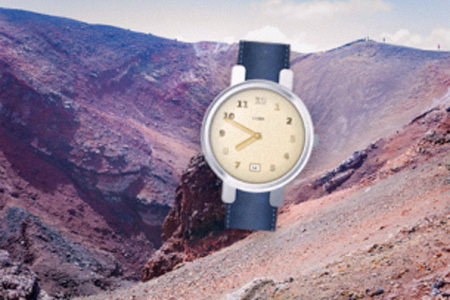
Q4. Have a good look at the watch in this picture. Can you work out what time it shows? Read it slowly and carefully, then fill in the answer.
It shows 7:49
